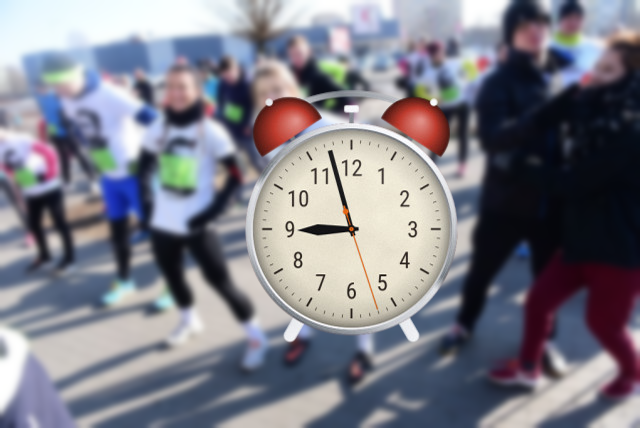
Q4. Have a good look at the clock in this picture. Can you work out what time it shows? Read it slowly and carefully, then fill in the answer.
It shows 8:57:27
